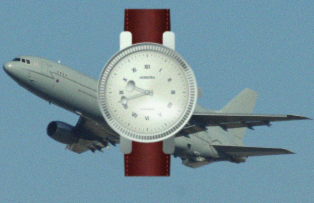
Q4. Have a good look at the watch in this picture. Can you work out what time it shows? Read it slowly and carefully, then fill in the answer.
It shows 9:42
